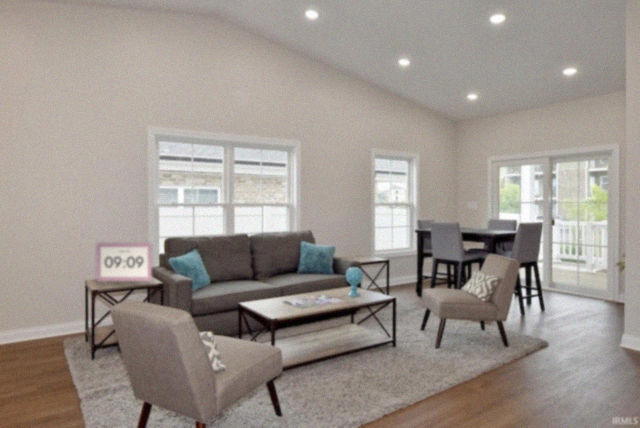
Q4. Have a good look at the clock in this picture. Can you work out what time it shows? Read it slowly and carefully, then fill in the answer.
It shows 9:09
